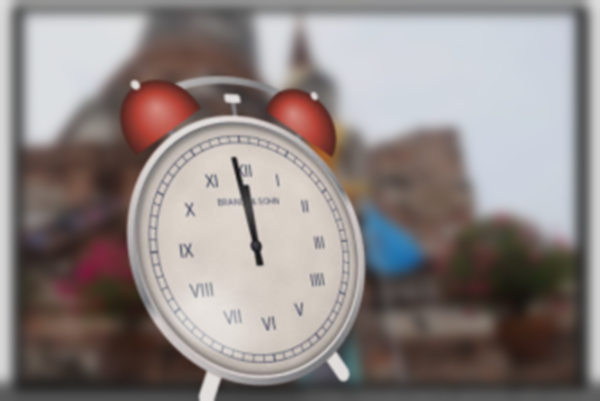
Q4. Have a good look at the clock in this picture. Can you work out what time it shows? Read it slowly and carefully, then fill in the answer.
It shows 11:59
